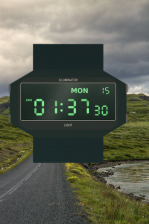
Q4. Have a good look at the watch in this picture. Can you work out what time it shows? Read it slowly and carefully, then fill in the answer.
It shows 1:37:30
